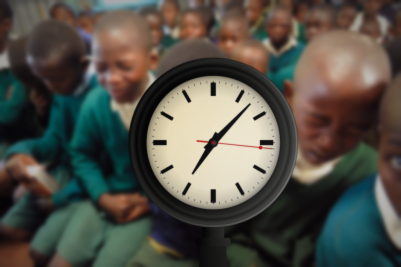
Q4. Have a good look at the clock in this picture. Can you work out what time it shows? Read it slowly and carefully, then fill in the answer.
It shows 7:07:16
